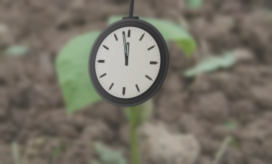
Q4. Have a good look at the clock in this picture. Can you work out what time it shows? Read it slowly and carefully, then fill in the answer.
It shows 11:58
